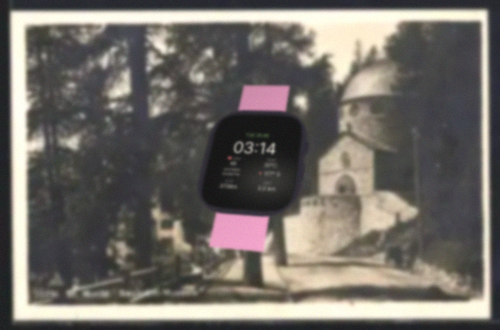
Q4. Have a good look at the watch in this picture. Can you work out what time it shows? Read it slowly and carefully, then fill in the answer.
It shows 3:14
